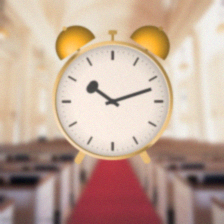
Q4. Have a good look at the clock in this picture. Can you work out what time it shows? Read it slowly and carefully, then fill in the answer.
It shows 10:12
